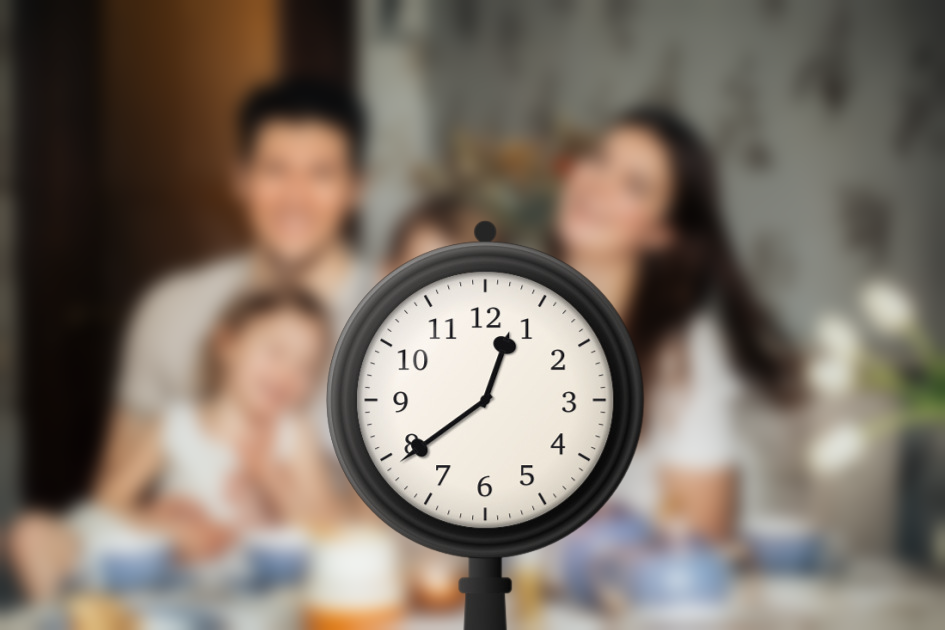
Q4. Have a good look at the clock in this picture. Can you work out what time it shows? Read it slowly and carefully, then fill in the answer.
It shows 12:39
